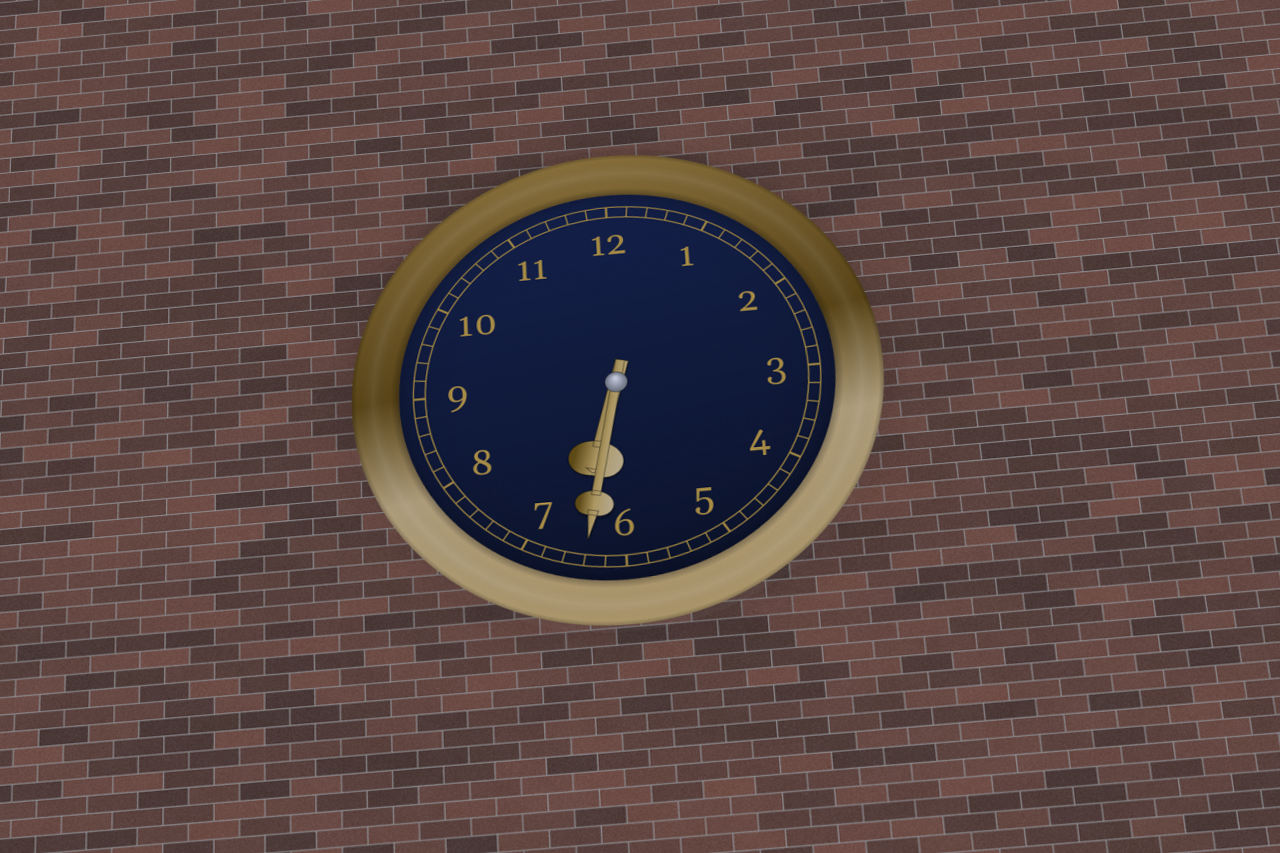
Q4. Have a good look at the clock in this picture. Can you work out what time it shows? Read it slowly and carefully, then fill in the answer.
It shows 6:32
